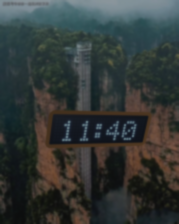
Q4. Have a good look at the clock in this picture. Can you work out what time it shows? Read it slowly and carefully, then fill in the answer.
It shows 11:40
